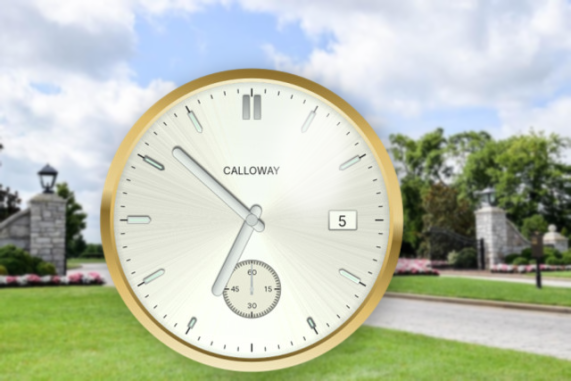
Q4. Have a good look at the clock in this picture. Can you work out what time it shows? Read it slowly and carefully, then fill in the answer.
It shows 6:52
